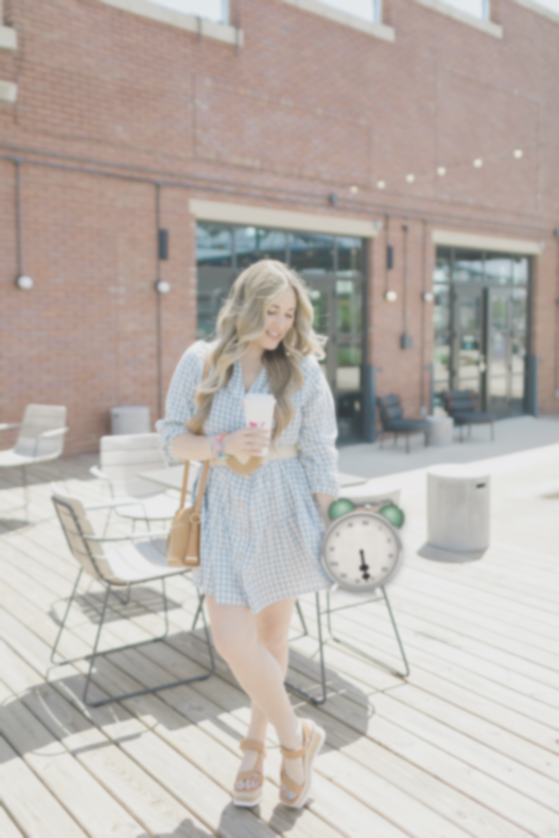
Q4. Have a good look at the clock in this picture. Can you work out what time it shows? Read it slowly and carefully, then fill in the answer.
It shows 5:27
